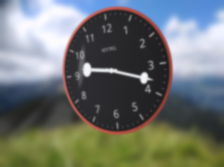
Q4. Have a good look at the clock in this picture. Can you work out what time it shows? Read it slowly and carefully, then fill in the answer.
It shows 9:18
